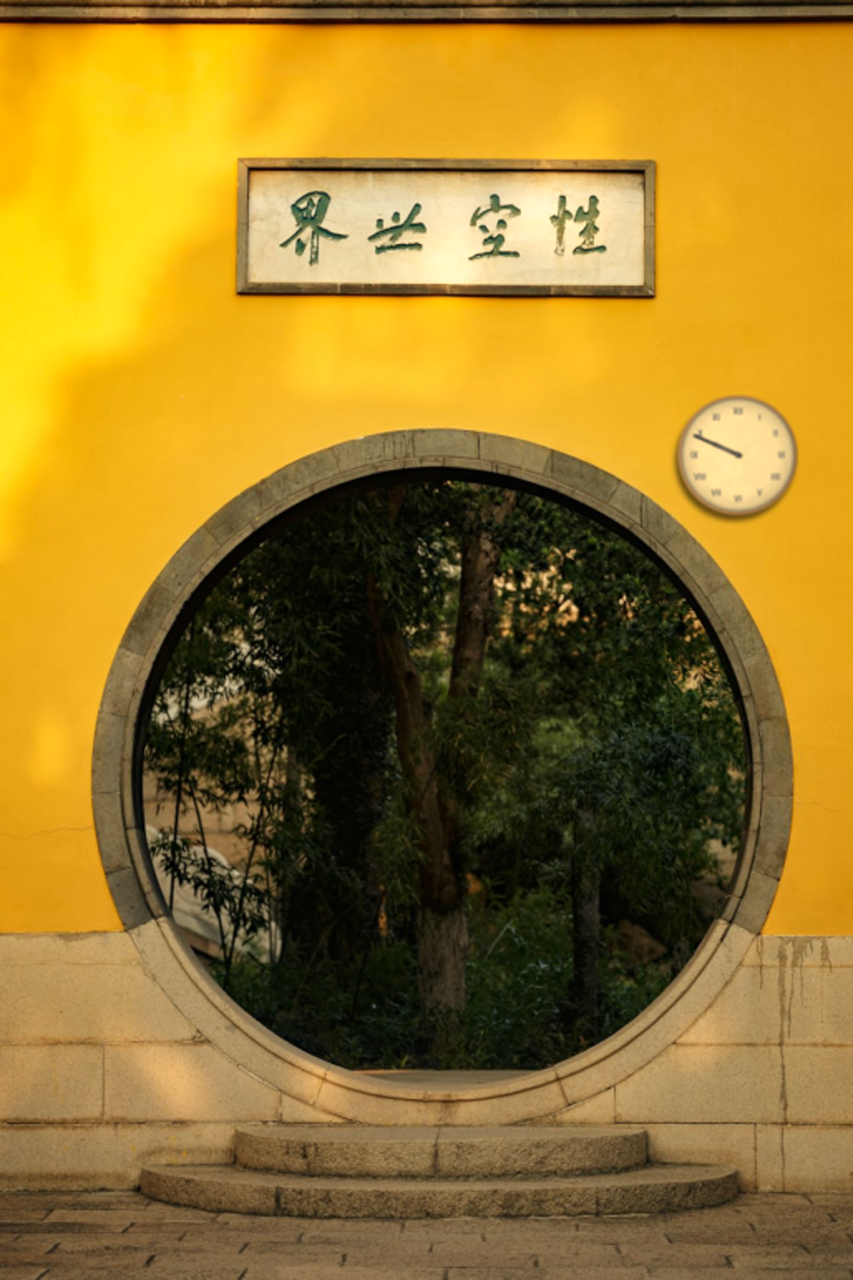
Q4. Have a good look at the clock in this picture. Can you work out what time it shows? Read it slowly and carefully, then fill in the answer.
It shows 9:49
